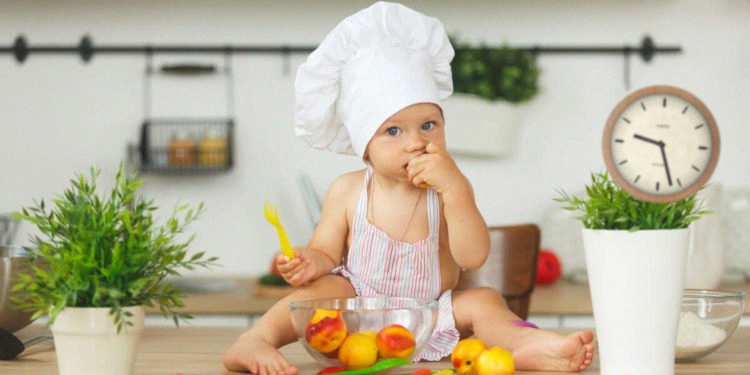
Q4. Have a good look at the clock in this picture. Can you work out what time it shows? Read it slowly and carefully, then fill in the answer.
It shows 9:27
